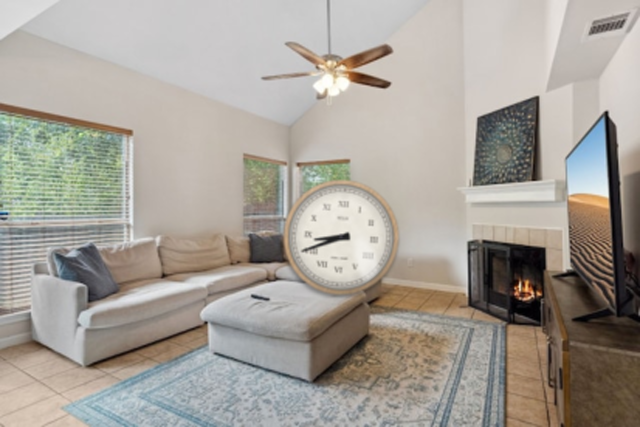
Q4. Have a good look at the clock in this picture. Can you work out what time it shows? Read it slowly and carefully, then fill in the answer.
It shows 8:41
